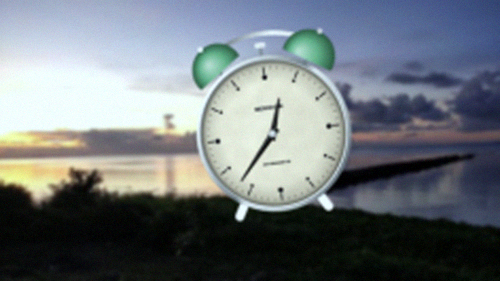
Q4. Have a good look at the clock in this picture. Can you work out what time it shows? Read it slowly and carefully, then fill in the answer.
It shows 12:37
